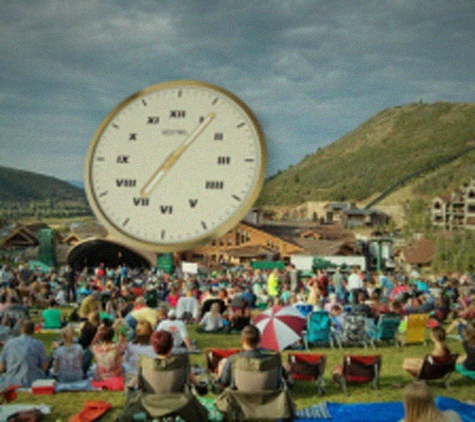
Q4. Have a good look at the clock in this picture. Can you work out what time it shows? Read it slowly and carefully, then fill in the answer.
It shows 7:06
